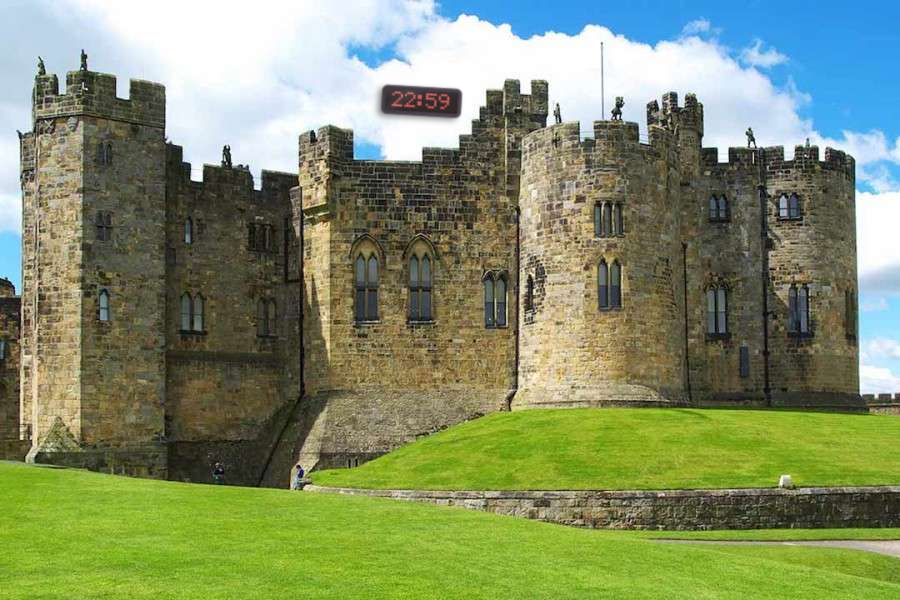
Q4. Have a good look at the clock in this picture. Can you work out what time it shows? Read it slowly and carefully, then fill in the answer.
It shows 22:59
